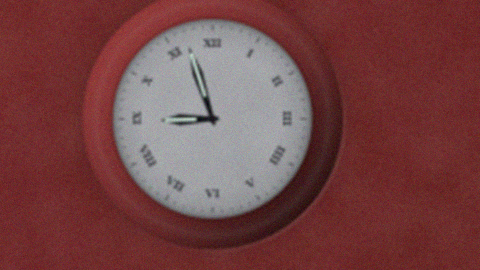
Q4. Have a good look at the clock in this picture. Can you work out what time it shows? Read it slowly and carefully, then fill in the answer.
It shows 8:57
